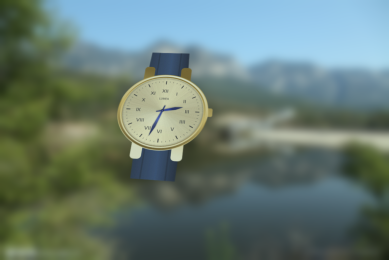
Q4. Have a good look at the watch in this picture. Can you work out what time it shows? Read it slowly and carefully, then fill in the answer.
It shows 2:33
